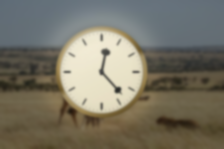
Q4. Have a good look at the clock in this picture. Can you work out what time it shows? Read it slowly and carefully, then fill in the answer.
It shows 12:23
